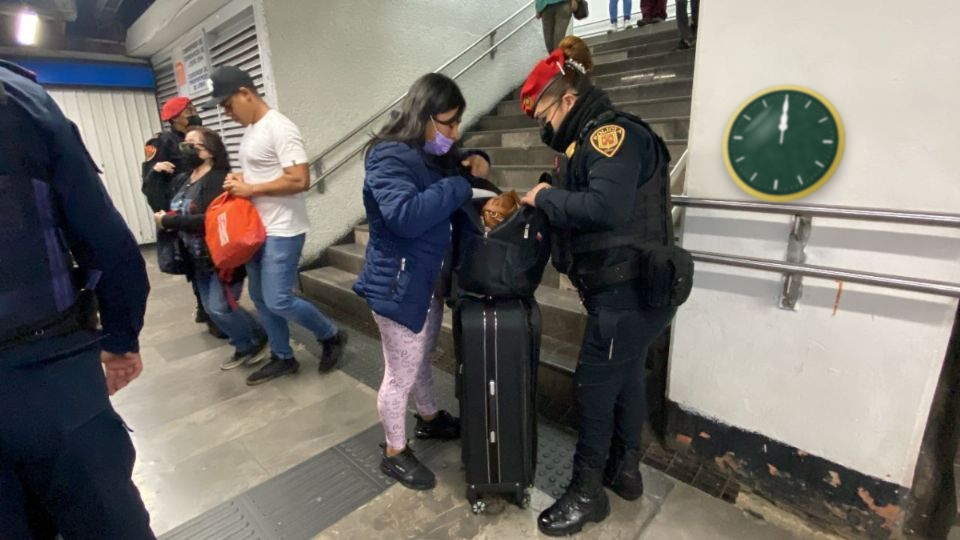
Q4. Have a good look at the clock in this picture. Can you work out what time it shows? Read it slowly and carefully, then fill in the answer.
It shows 12:00
